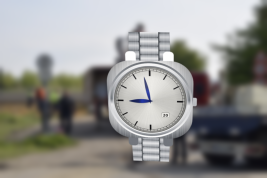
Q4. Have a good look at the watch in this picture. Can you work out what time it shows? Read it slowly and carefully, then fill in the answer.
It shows 8:58
